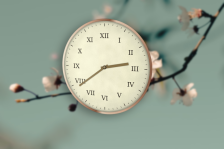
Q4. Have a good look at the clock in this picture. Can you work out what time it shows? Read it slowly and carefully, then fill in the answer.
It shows 2:39
